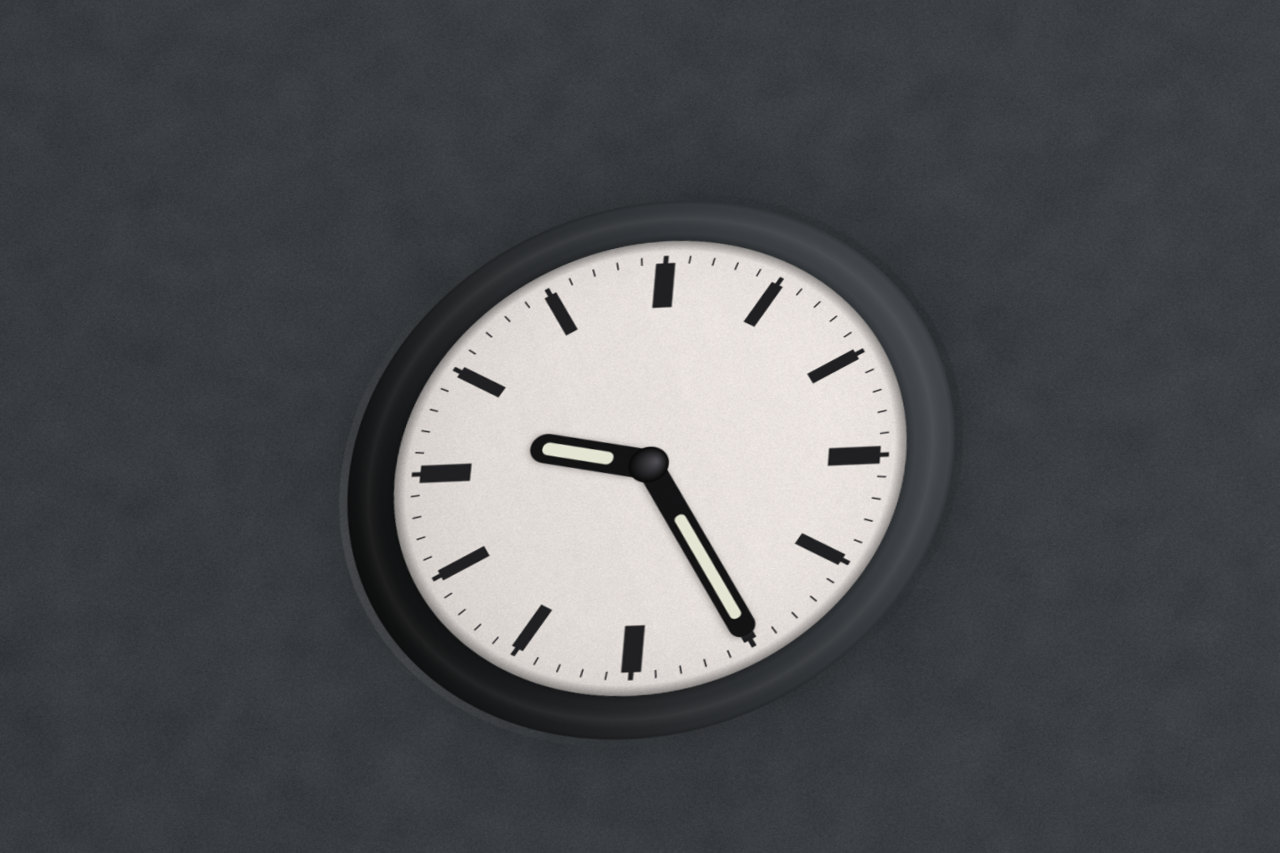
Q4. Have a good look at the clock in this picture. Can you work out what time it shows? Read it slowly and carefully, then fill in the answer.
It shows 9:25
